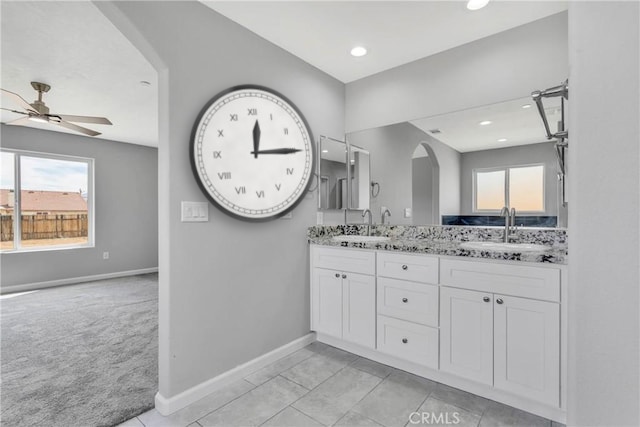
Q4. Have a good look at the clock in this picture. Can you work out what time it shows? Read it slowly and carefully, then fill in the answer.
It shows 12:15
